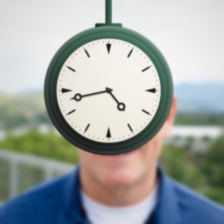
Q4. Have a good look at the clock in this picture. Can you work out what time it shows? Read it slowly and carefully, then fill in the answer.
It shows 4:43
